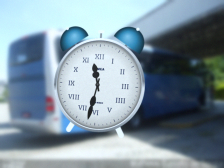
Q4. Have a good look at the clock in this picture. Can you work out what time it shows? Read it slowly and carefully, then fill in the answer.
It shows 11:32
